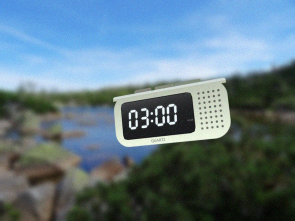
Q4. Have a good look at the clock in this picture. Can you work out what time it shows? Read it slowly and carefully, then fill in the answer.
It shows 3:00
